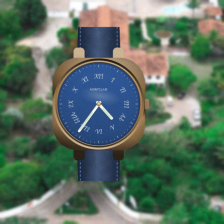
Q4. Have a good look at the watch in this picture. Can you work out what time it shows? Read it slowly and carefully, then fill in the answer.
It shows 4:36
